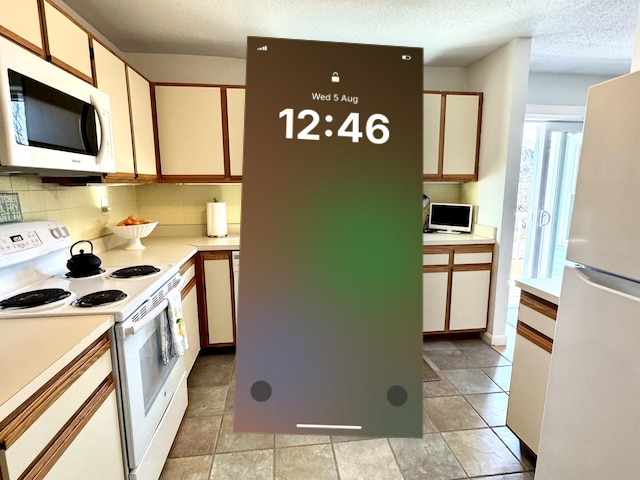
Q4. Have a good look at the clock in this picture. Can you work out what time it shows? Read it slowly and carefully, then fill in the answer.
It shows 12:46
